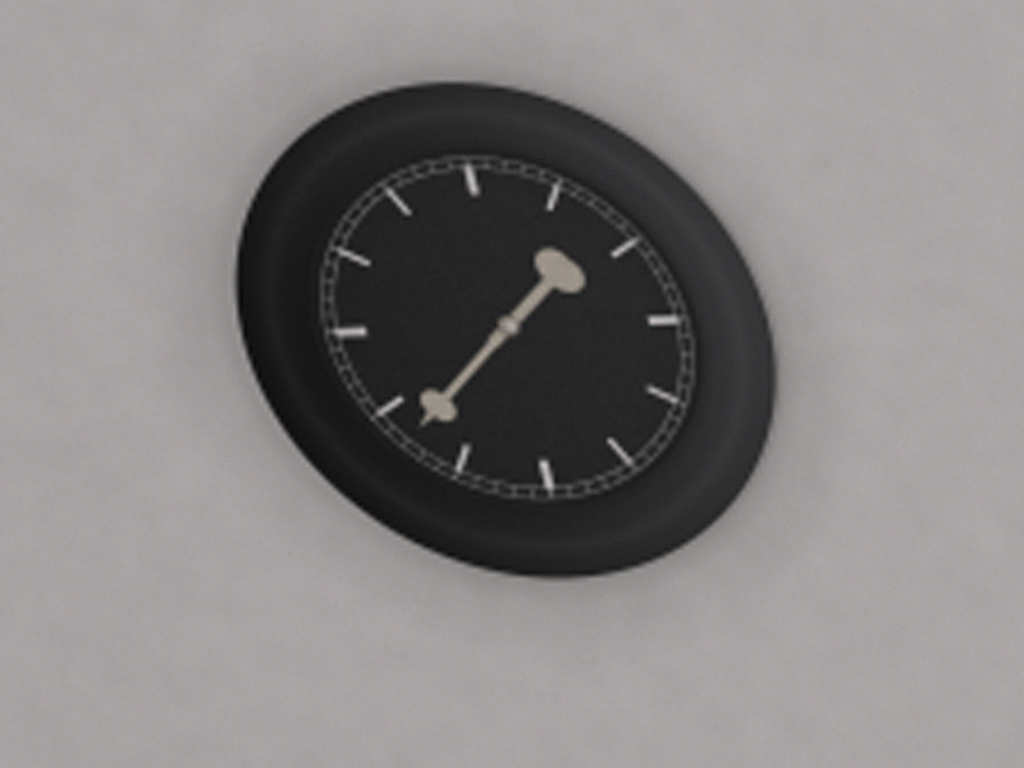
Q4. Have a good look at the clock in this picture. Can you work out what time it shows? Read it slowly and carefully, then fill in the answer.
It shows 1:38
